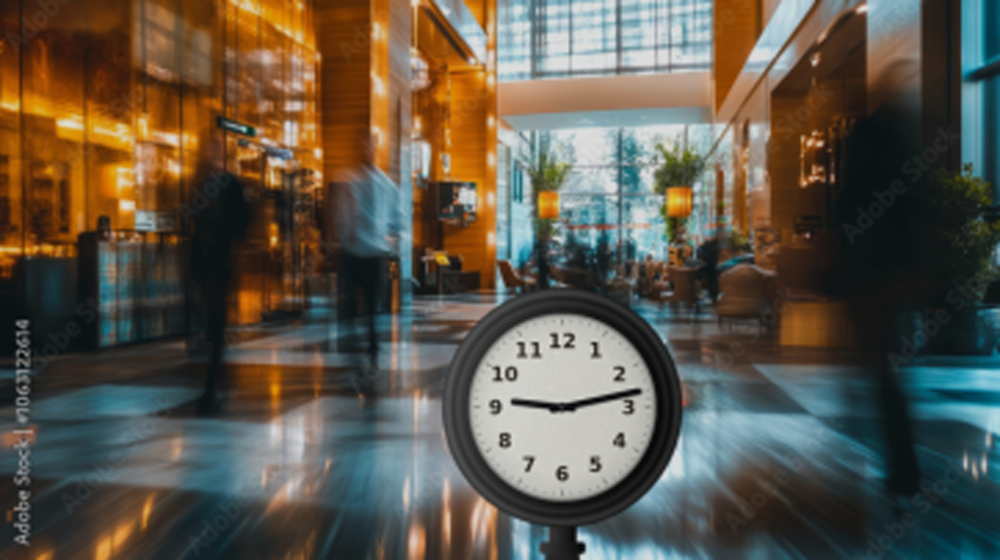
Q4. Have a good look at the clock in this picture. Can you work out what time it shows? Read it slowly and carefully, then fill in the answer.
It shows 9:13
